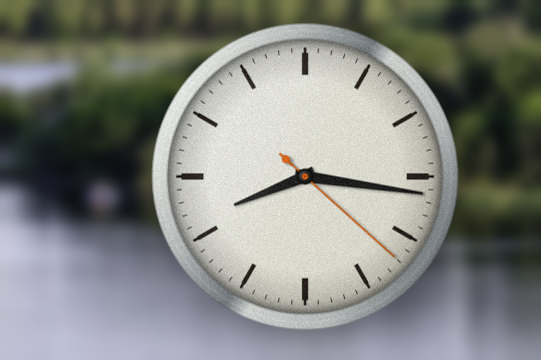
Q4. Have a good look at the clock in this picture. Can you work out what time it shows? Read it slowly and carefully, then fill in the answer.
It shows 8:16:22
